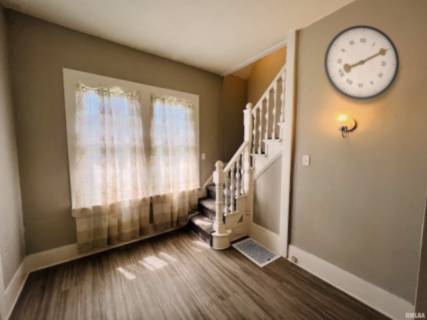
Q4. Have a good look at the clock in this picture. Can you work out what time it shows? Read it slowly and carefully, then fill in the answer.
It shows 8:10
